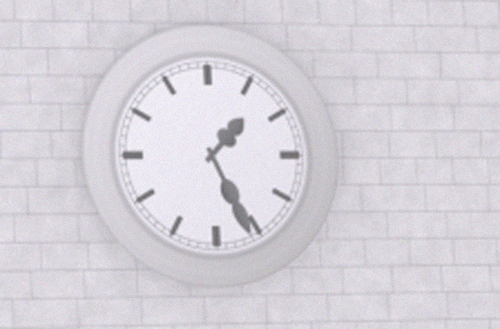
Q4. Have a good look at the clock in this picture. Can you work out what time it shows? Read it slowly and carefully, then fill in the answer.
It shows 1:26
